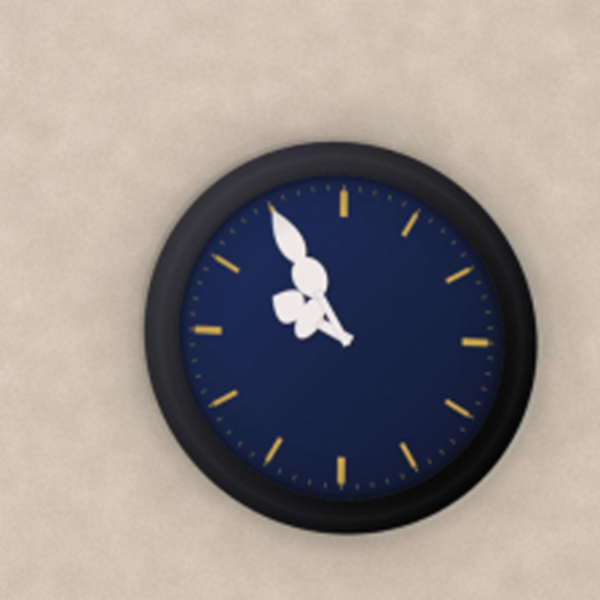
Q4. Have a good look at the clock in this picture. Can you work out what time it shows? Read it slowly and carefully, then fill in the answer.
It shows 9:55
